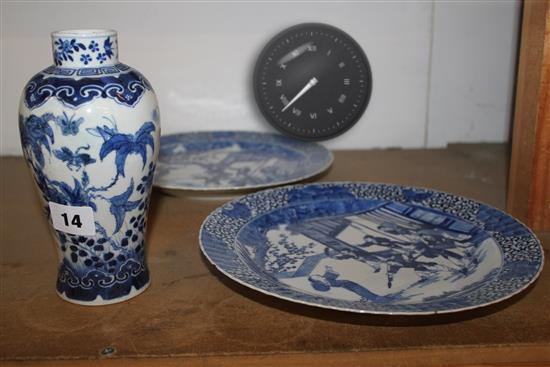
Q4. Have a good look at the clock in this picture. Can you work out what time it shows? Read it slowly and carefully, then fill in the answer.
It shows 7:38
